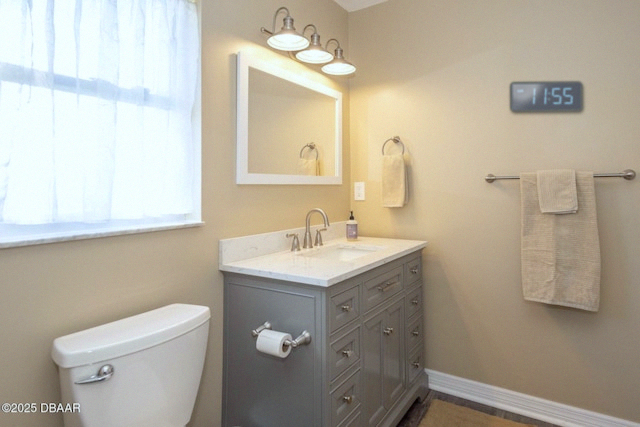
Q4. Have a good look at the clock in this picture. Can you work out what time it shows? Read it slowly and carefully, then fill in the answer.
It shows 11:55
